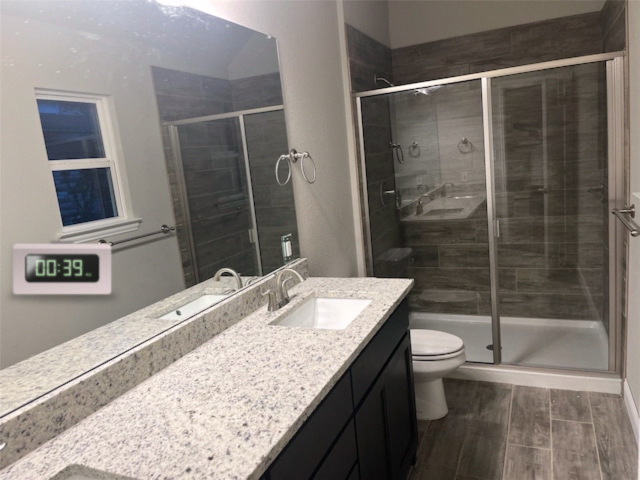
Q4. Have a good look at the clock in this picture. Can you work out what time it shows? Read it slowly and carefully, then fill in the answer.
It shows 0:39
